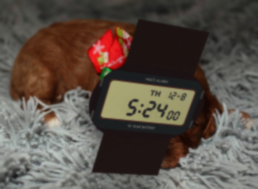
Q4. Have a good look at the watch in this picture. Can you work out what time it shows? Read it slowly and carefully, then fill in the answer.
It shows 5:24
